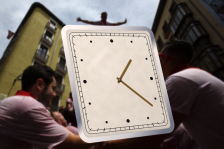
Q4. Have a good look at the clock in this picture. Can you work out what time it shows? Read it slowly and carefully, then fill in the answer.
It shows 1:22
